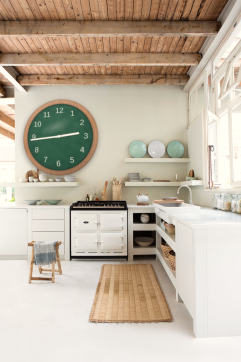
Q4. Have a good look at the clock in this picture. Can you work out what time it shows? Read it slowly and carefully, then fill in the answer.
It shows 2:44
